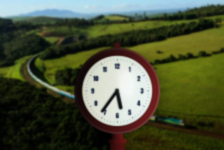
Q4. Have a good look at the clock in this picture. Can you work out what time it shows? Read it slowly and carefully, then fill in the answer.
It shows 5:36
